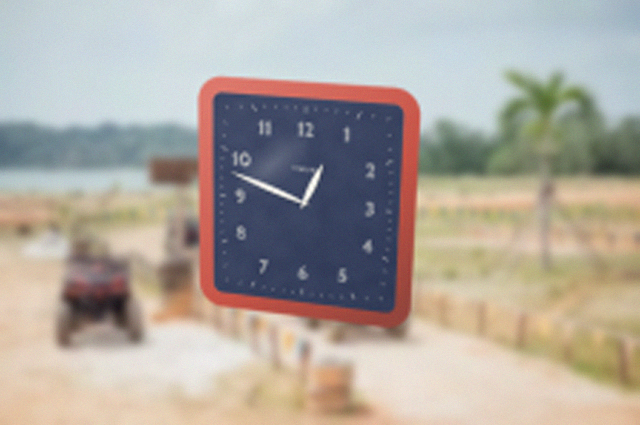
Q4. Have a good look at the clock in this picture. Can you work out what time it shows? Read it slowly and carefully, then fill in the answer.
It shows 12:48
